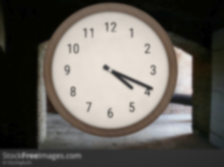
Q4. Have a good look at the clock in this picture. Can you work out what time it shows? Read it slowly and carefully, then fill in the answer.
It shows 4:19
